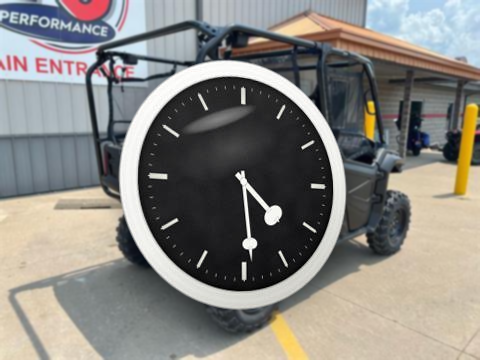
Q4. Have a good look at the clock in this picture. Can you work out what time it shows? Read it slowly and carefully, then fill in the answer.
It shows 4:29
